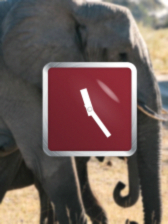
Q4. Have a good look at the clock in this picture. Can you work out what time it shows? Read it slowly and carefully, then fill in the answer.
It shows 11:24
